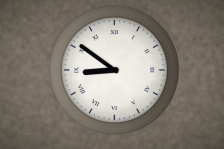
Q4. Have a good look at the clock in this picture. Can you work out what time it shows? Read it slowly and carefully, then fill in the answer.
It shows 8:51
